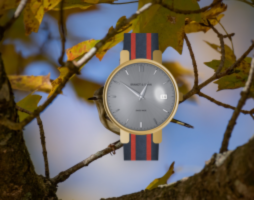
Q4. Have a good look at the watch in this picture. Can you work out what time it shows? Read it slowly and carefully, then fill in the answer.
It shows 12:51
